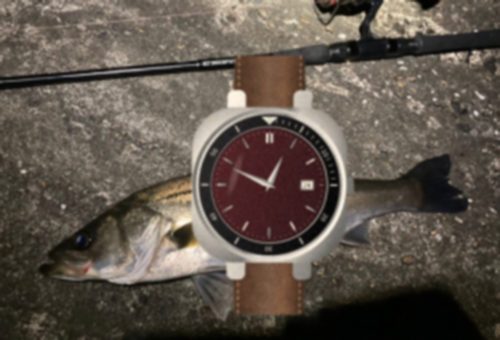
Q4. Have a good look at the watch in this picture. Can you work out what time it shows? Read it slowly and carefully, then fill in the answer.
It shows 12:49
